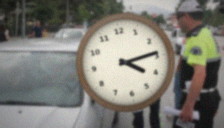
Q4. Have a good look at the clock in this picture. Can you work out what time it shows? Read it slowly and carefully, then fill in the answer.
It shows 4:14
